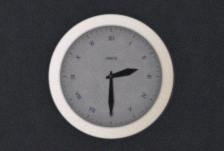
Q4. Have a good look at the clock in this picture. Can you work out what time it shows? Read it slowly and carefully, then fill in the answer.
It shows 2:30
